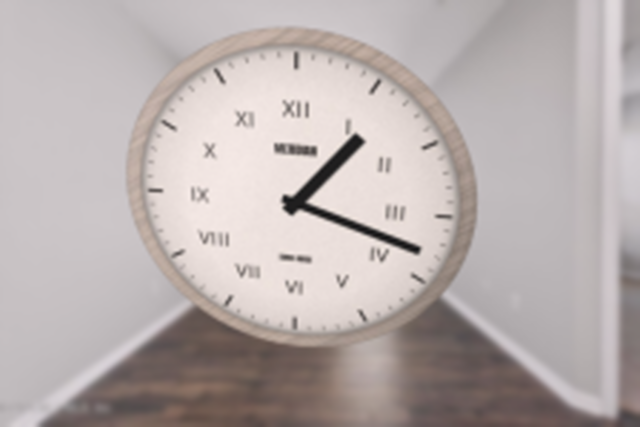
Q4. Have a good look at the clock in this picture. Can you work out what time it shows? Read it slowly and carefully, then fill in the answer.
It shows 1:18
